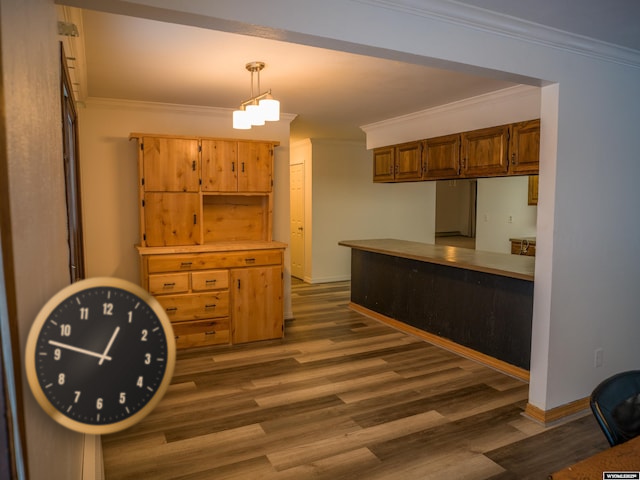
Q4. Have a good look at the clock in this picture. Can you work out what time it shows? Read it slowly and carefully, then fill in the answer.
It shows 12:47
